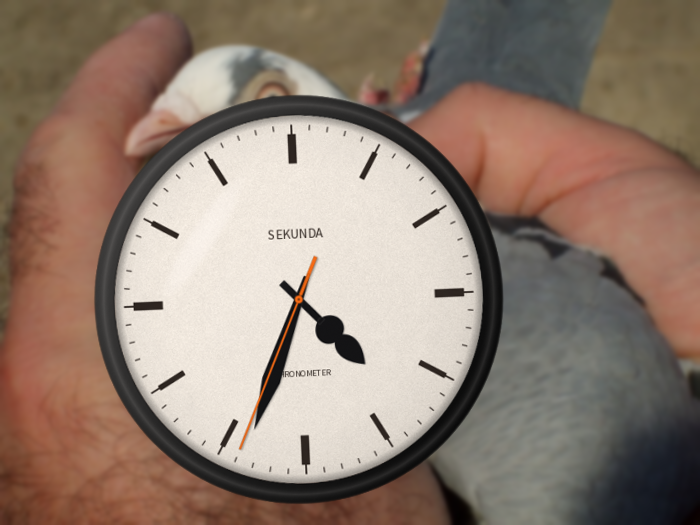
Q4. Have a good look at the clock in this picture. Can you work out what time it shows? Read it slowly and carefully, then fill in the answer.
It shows 4:33:34
